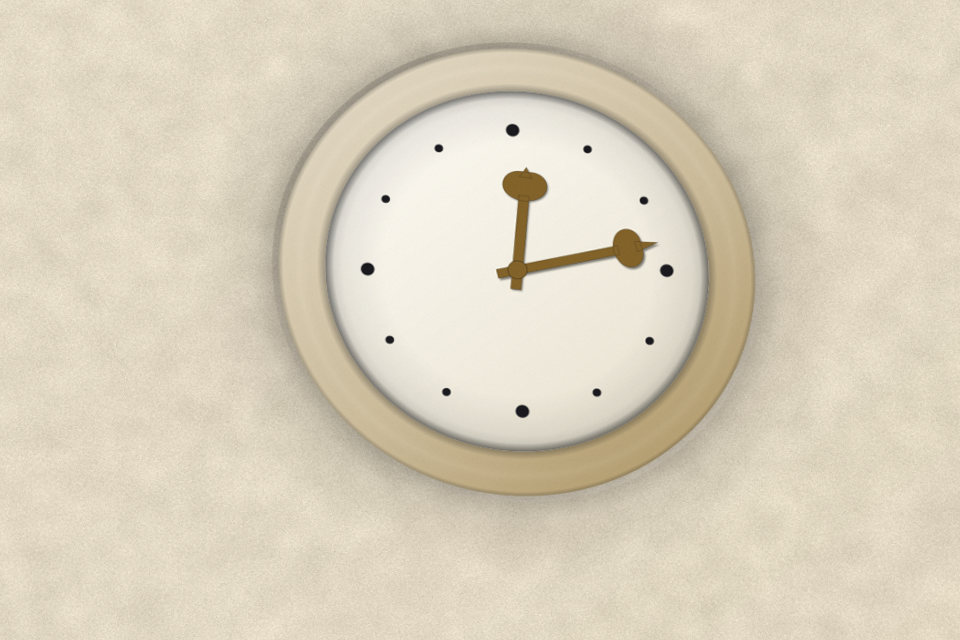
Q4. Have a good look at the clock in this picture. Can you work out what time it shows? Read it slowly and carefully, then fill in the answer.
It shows 12:13
